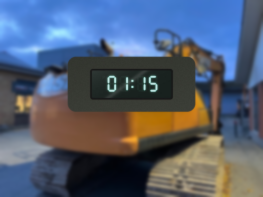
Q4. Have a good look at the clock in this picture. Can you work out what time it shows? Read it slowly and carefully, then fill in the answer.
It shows 1:15
